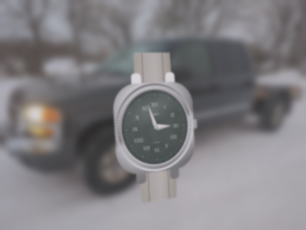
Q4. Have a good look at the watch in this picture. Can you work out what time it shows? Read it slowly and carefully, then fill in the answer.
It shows 2:57
